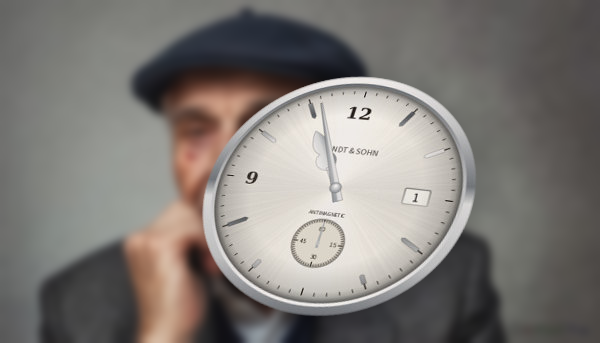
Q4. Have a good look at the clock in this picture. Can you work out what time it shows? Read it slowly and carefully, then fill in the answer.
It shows 10:56
